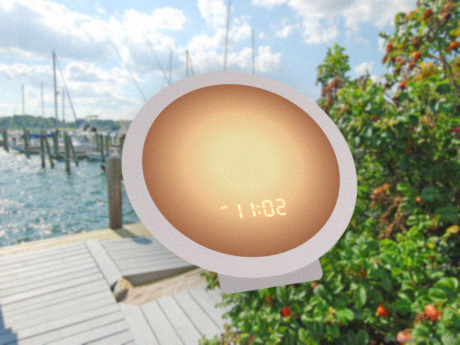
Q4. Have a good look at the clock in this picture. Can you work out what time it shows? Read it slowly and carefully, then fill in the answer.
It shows 11:02
